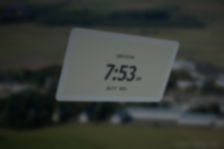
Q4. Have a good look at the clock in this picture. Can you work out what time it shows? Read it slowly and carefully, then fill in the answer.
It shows 7:53
